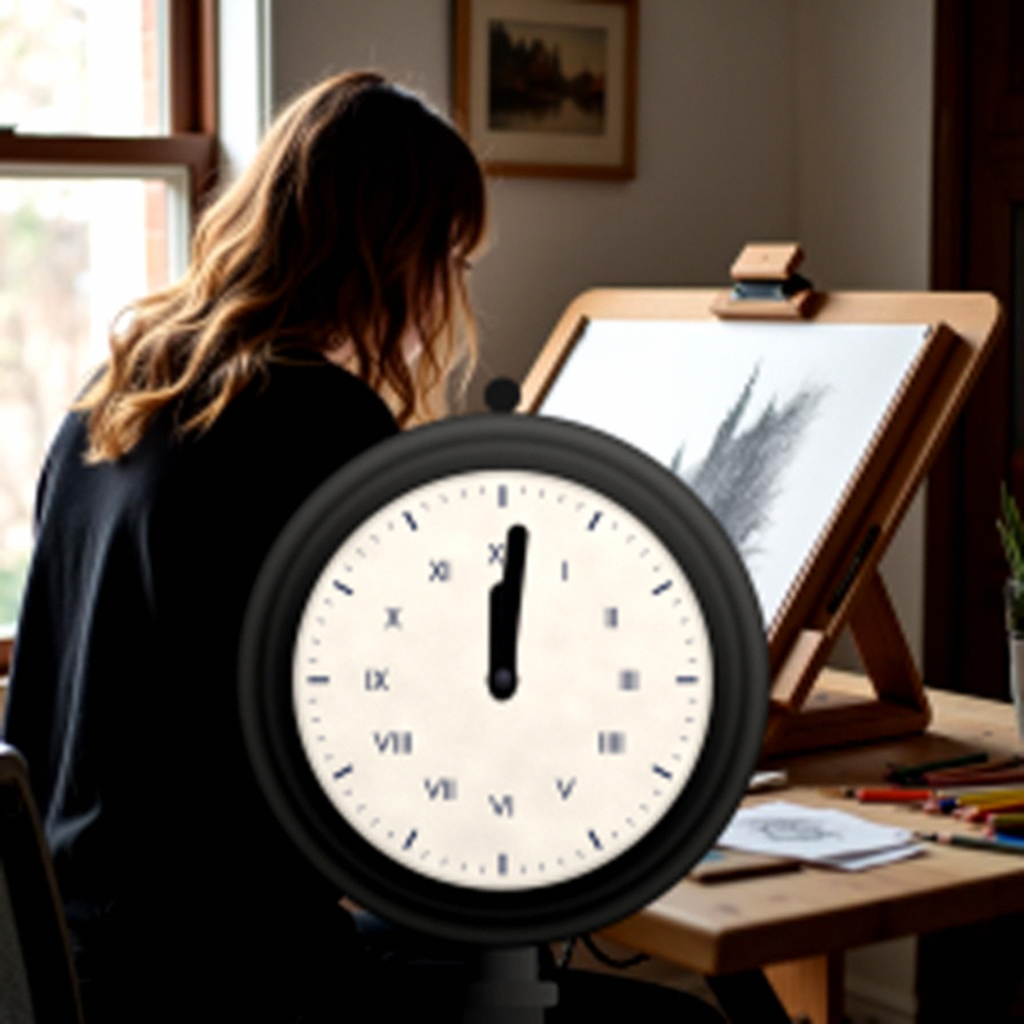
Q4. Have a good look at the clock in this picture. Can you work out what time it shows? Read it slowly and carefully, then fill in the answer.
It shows 12:01
